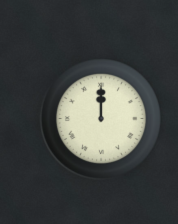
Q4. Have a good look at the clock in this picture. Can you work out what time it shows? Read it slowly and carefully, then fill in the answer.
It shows 12:00
